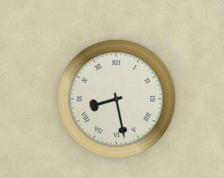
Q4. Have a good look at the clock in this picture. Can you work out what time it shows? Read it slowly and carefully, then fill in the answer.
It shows 8:28
